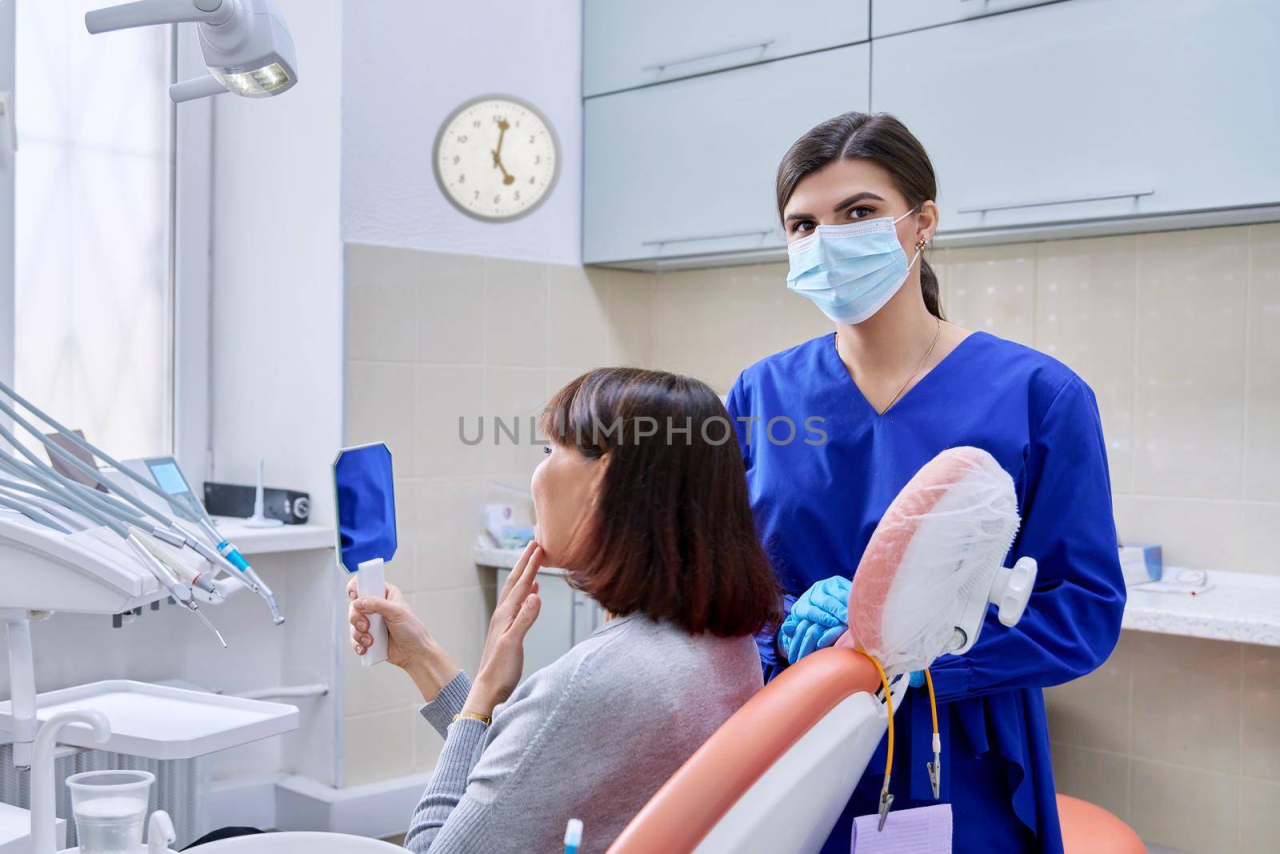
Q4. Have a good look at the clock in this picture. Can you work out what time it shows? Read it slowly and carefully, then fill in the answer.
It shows 5:02
